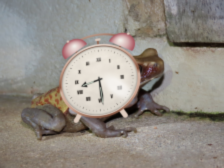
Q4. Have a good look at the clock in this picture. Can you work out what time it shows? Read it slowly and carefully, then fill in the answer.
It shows 8:29
